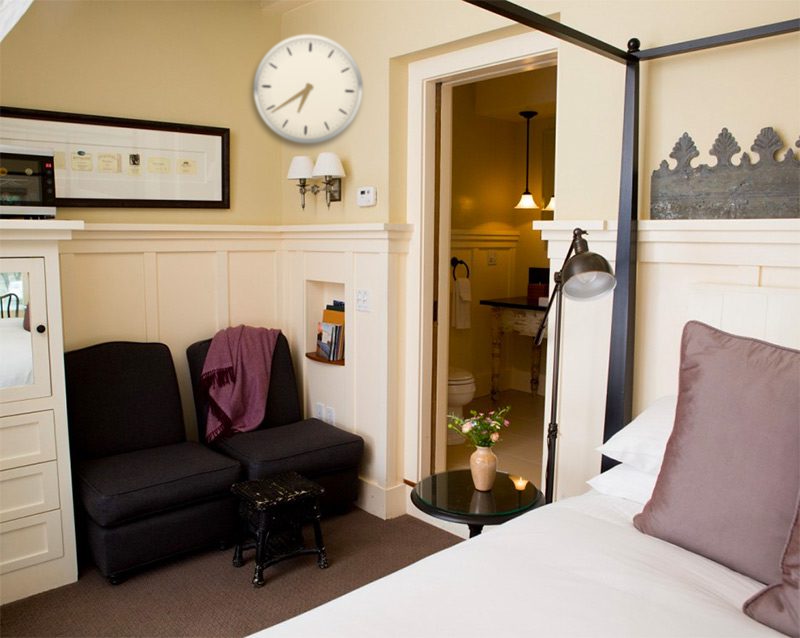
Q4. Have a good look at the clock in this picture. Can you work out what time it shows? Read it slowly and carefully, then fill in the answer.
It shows 6:39
